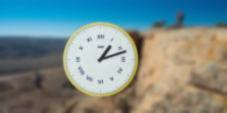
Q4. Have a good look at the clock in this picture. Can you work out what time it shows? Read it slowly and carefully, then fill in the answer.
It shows 1:12
